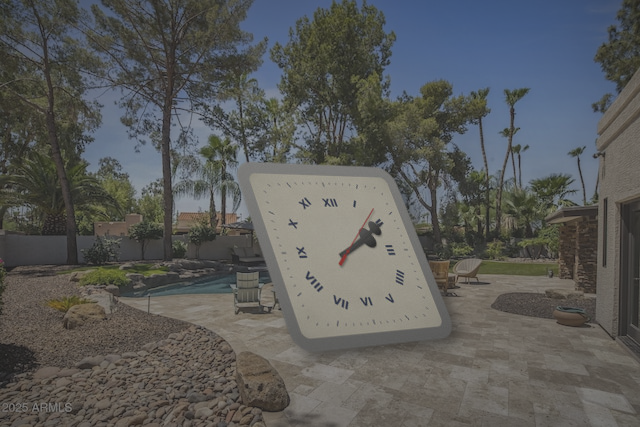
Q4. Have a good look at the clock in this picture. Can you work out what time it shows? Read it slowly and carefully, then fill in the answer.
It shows 2:10:08
